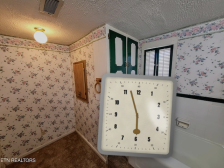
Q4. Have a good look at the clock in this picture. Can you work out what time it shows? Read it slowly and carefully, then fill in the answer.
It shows 5:57
